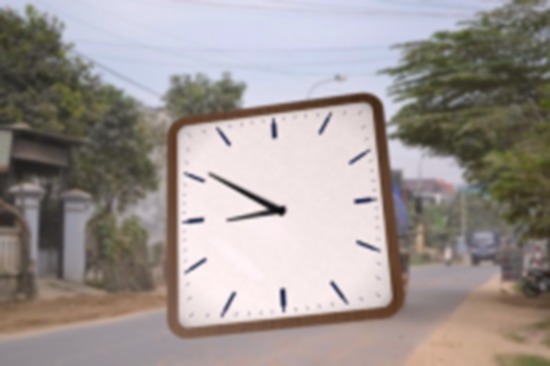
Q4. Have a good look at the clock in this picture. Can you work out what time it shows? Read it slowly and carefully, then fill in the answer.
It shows 8:51
